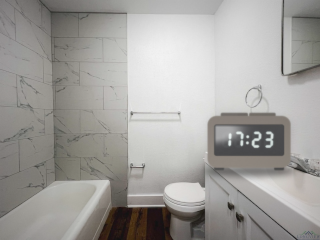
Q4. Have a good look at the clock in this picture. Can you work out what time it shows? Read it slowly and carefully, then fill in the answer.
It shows 17:23
